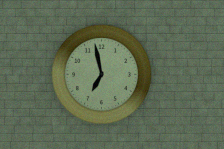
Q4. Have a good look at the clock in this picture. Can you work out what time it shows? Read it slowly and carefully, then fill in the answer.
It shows 6:58
